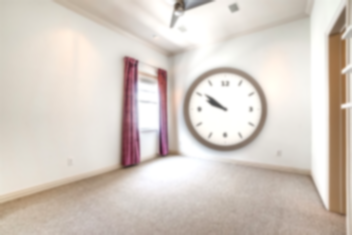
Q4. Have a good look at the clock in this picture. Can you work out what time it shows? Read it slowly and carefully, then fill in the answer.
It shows 9:51
